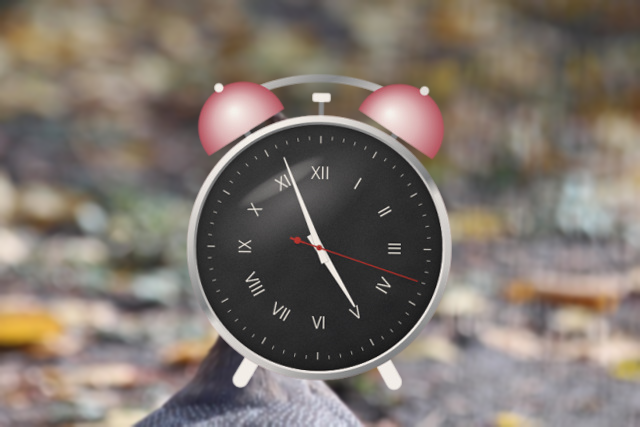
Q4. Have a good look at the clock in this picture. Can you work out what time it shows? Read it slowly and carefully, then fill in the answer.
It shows 4:56:18
